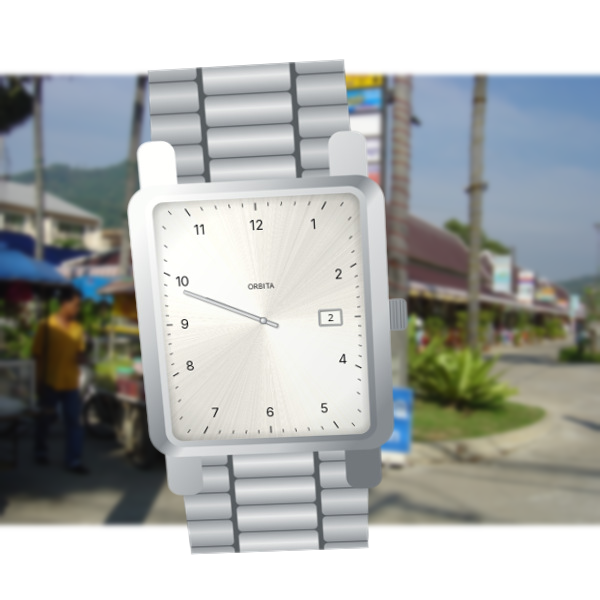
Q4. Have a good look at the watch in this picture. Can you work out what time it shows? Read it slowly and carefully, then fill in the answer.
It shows 9:49
